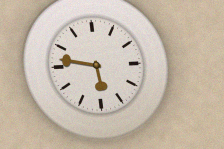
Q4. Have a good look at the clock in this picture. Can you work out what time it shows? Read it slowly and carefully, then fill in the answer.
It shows 5:47
